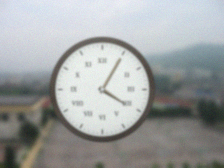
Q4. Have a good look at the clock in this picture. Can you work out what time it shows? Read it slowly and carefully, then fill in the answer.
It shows 4:05
